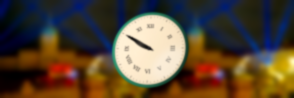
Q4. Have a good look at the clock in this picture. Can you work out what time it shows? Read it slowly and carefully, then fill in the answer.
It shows 9:50
